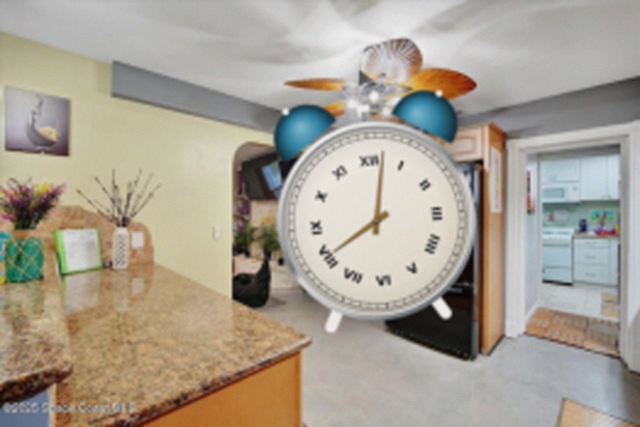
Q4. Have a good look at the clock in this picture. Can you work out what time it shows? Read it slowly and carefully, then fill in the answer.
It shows 8:02
